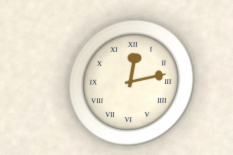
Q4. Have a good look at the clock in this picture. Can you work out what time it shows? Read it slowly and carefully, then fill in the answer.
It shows 12:13
